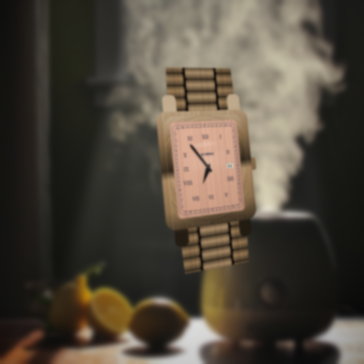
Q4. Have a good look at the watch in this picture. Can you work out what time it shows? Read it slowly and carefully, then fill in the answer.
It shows 6:54
